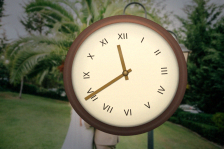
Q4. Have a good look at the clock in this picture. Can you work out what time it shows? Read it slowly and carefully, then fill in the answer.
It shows 11:40
